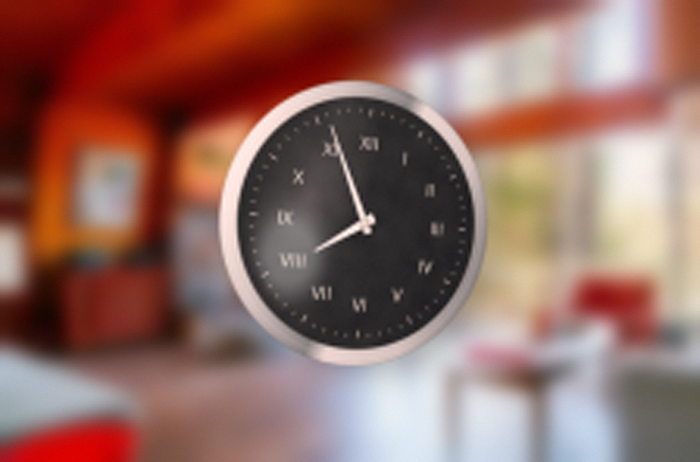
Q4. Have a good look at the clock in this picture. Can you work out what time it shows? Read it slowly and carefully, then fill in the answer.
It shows 7:56
